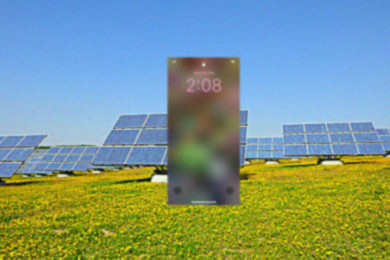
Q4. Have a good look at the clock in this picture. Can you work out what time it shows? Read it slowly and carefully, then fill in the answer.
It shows 2:08
